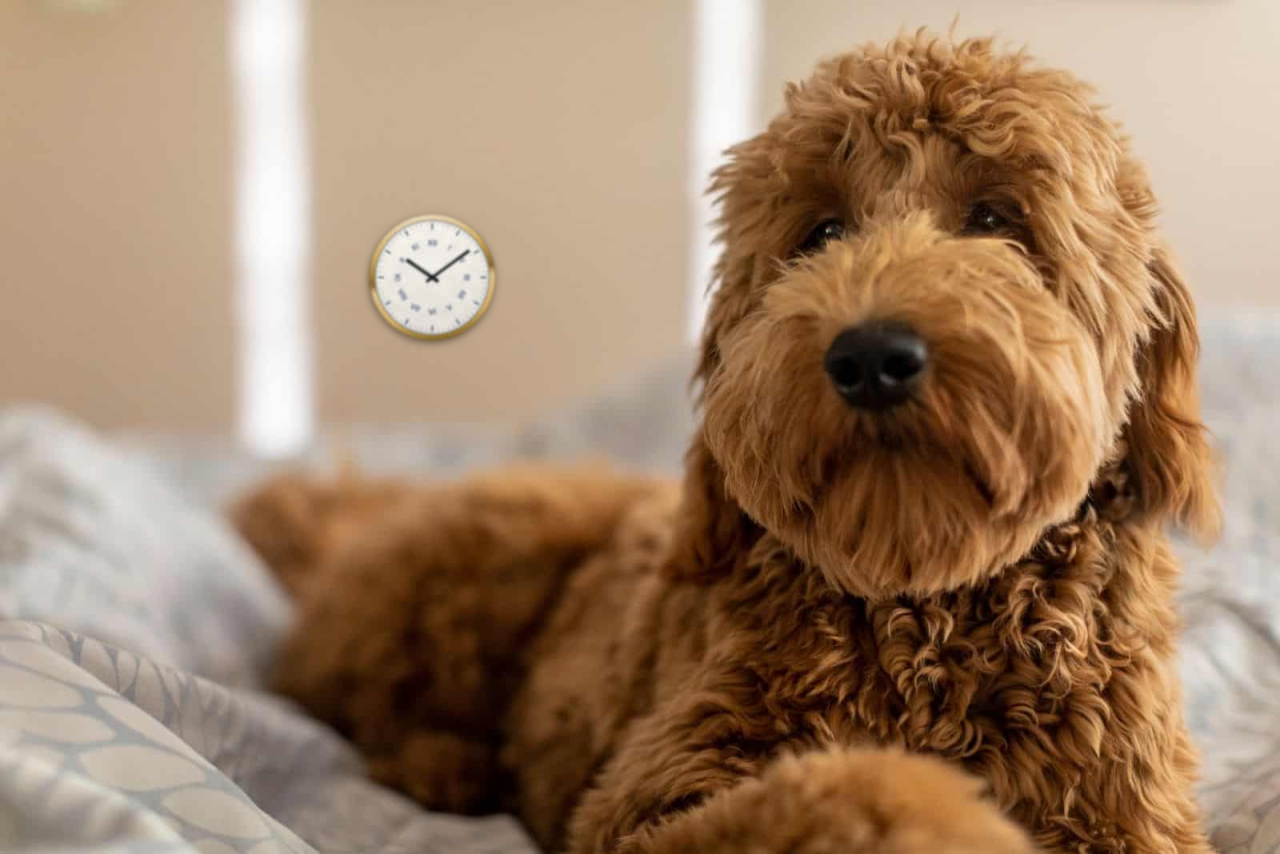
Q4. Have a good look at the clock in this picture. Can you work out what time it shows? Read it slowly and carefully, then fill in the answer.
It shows 10:09
